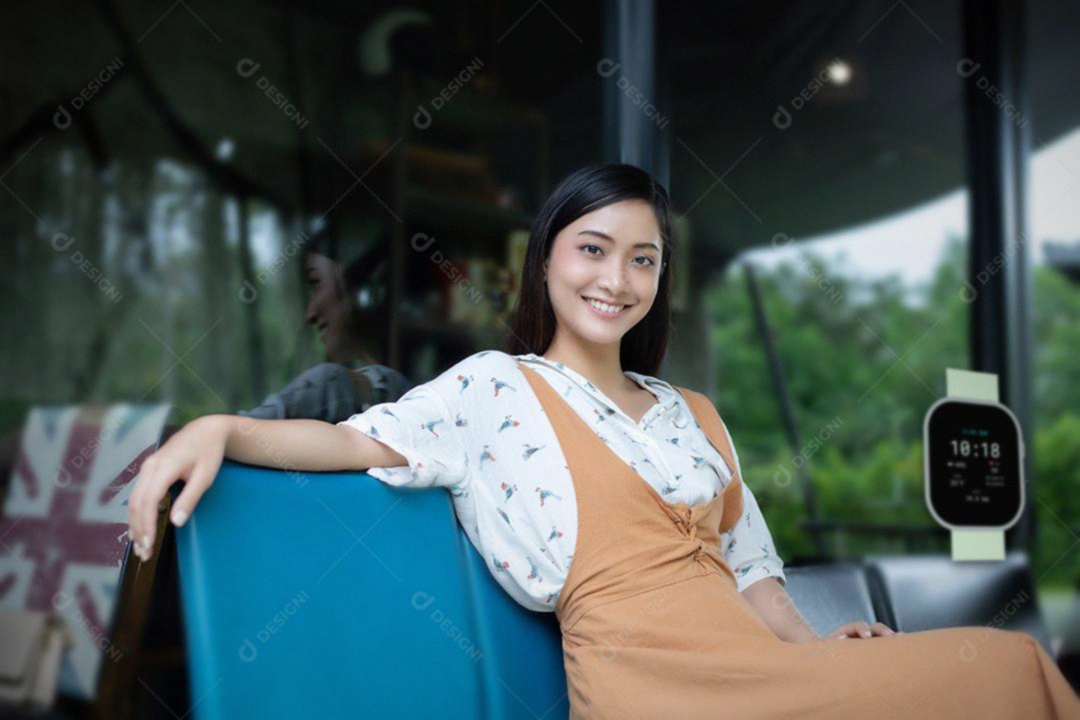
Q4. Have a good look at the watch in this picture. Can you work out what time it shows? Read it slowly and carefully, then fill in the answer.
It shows 10:18
